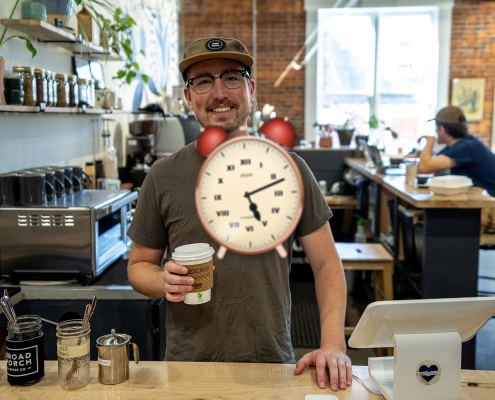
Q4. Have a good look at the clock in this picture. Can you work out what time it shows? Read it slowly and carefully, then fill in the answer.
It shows 5:12
